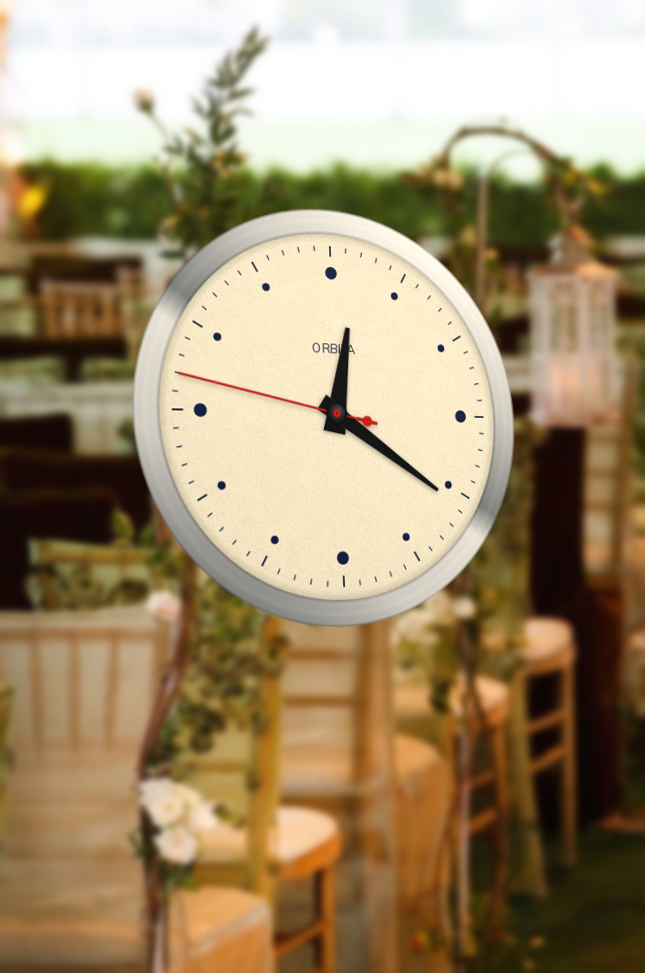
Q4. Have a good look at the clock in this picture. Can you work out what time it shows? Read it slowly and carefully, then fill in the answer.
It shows 12:20:47
